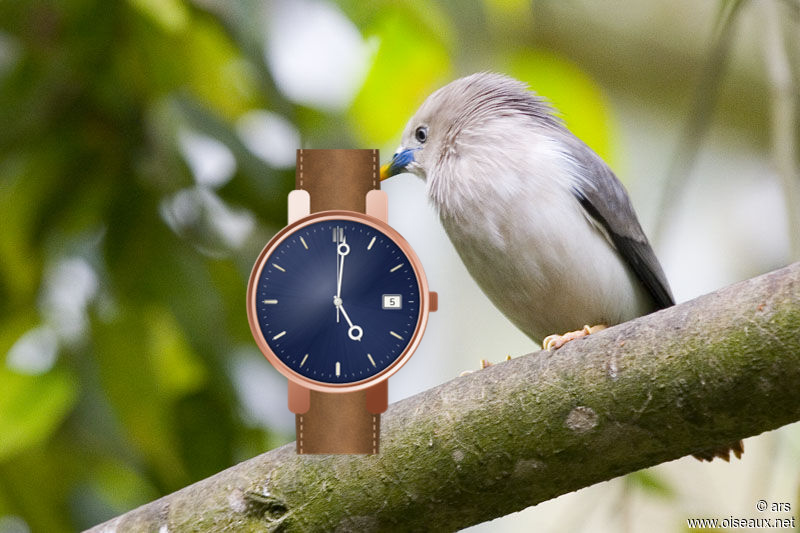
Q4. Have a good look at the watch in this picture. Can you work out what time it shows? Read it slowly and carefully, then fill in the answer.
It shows 5:01:00
